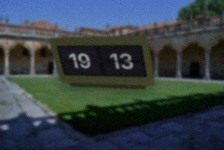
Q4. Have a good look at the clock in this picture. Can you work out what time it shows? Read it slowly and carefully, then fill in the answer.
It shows 19:13
